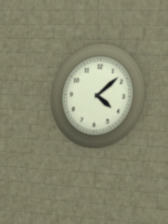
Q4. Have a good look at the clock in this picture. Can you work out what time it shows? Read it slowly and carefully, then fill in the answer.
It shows 4:08
